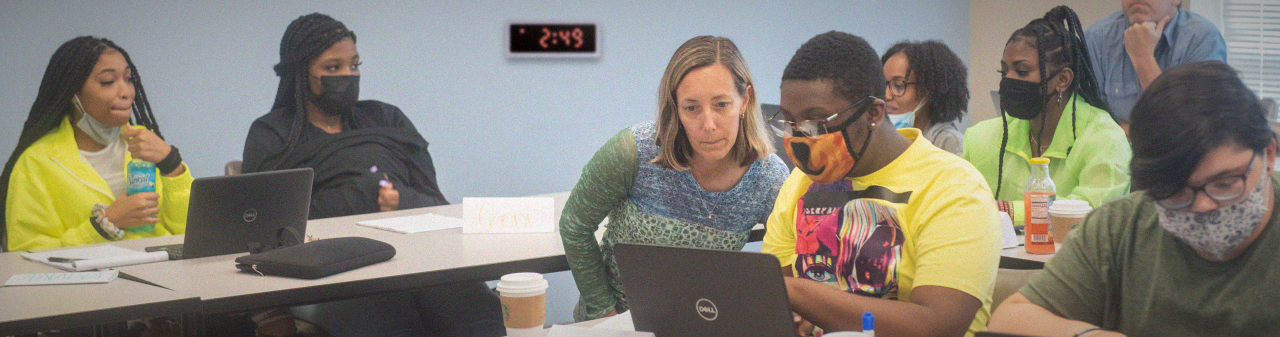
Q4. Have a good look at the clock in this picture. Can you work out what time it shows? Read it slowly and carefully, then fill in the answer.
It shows 2:49
